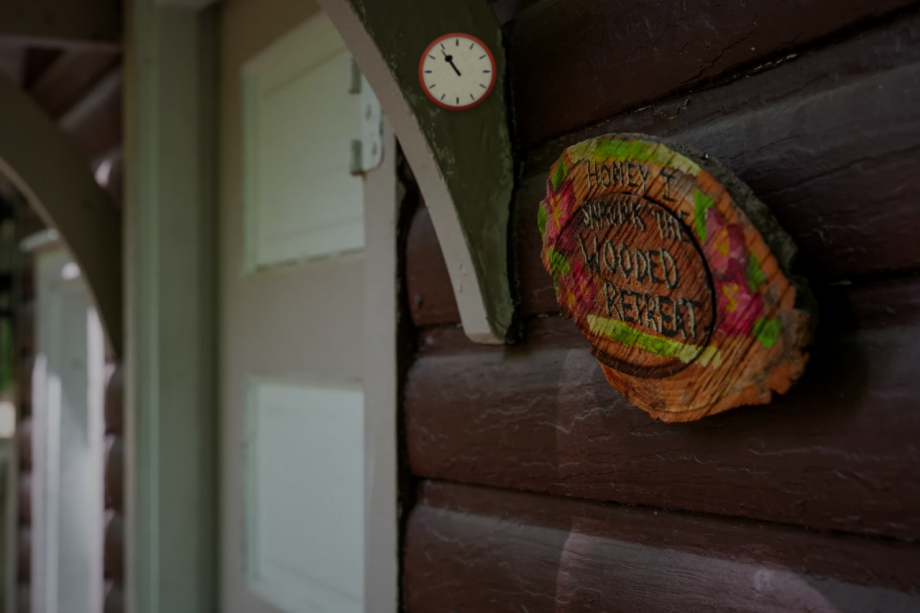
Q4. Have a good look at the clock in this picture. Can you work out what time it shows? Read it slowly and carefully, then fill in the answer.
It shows 10:54
